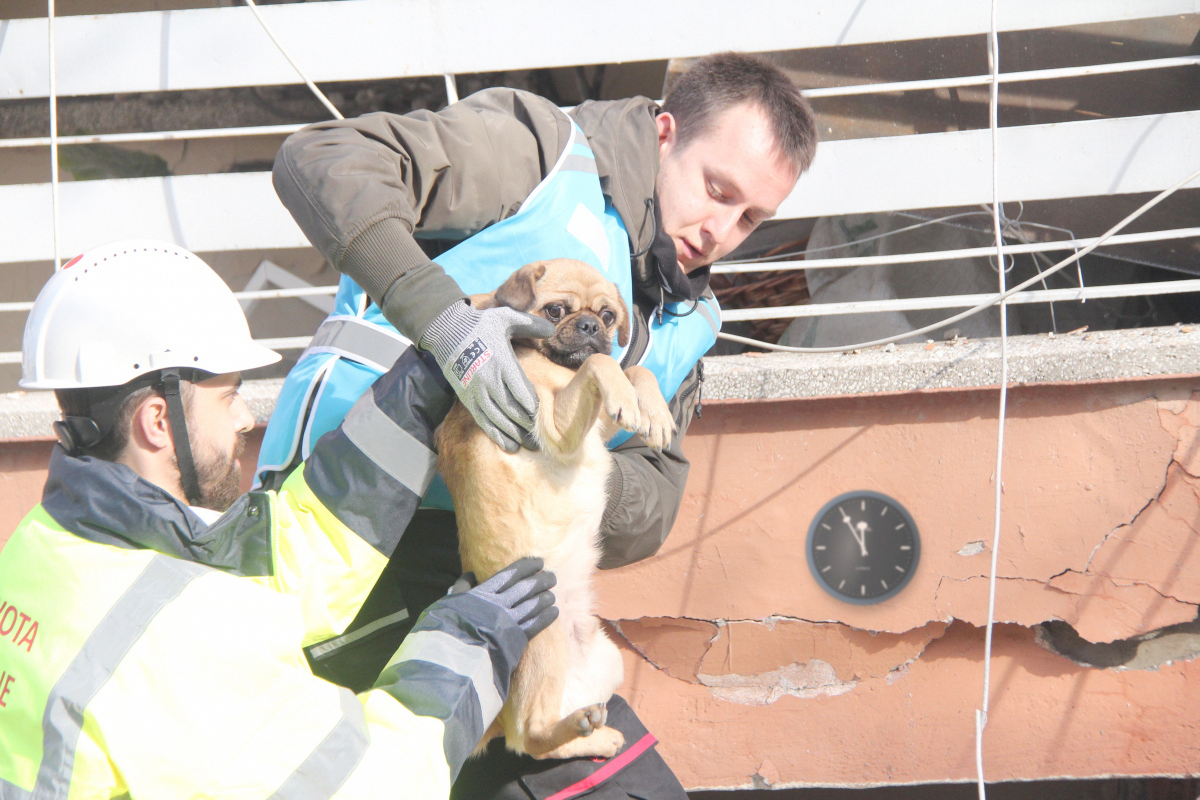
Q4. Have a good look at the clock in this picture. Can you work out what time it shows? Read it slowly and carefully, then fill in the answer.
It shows 11:55
